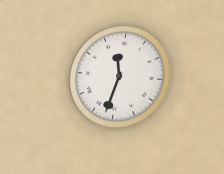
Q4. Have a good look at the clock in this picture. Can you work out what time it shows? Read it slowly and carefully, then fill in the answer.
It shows 11:32
